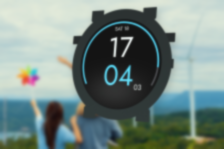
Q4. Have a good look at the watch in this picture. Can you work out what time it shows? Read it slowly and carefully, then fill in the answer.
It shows 17:04
